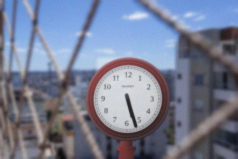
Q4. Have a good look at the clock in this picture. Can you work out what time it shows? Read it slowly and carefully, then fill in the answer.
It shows 5:27
